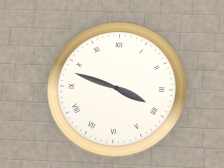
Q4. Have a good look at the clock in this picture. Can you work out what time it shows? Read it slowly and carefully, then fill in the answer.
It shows 3:48
